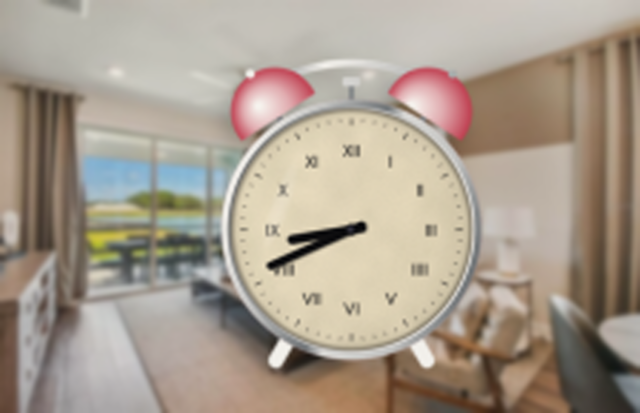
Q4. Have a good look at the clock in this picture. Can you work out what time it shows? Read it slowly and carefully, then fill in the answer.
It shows 8:41
